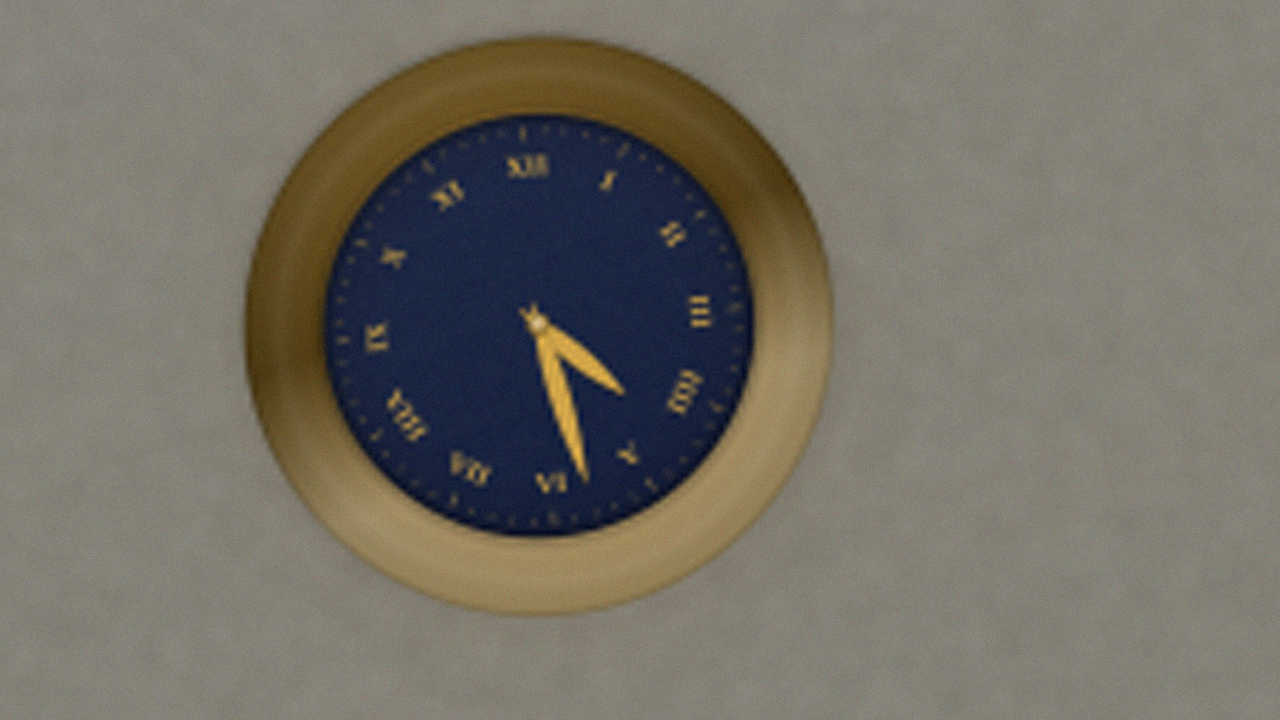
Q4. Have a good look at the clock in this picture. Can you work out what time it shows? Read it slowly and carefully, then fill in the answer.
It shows 4:28
